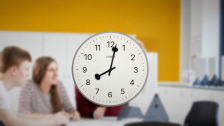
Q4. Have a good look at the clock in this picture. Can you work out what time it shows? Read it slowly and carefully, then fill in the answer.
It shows 8:02
